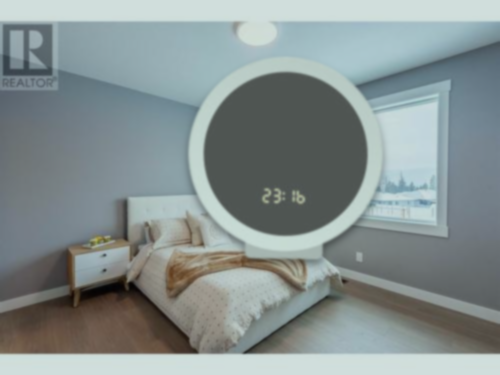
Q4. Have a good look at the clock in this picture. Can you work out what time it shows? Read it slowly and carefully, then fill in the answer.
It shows 23:16
